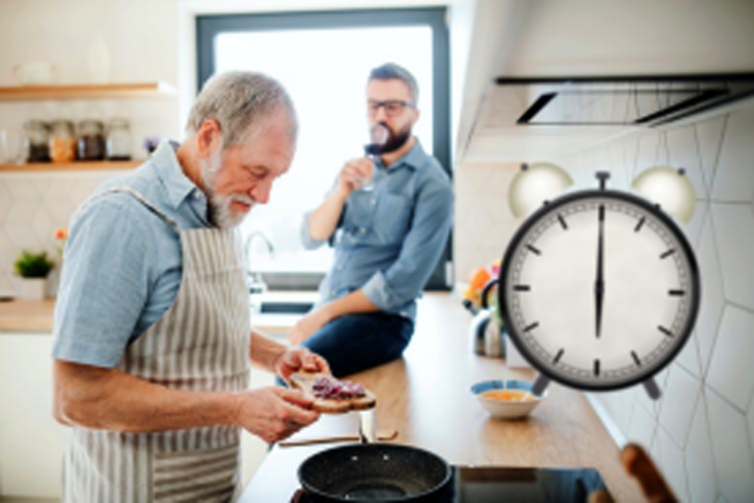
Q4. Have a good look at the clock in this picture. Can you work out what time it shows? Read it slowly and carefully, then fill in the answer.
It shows 6:00
